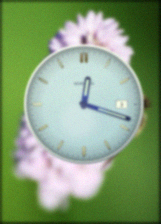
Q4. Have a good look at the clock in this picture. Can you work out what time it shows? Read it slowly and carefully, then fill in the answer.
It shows 12:18
